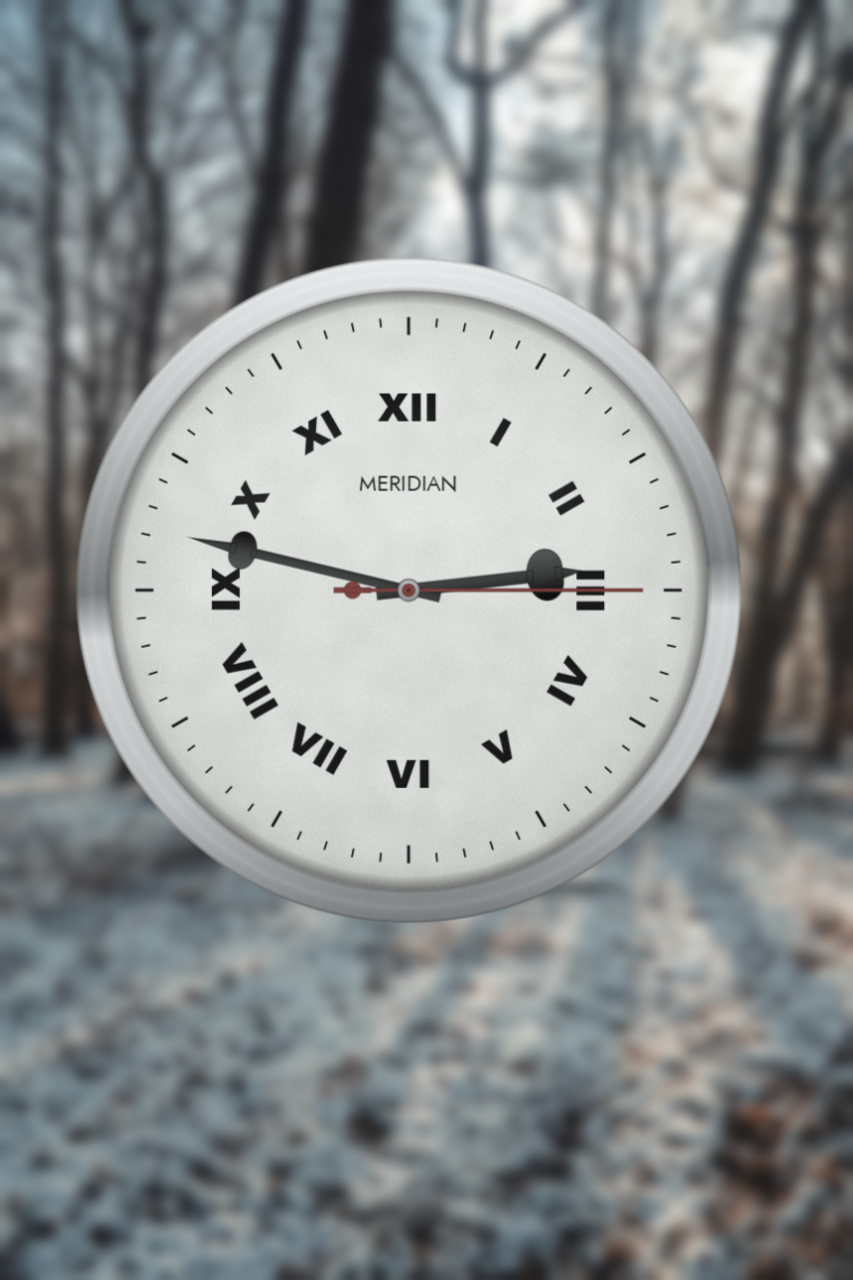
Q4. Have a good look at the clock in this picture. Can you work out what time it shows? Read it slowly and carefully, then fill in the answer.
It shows 2:47:15
